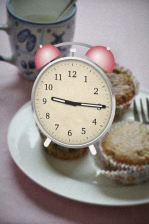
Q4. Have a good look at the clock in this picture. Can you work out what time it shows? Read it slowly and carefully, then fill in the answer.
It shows 9:15
